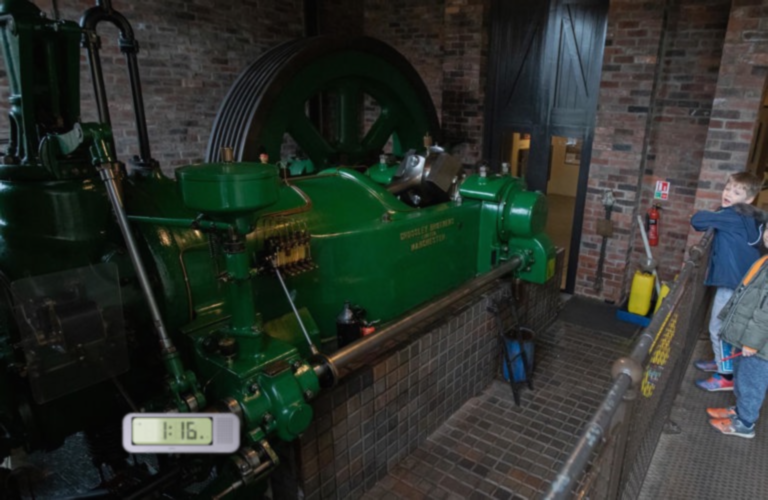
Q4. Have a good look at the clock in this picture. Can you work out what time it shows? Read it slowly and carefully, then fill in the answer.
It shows 1:16
